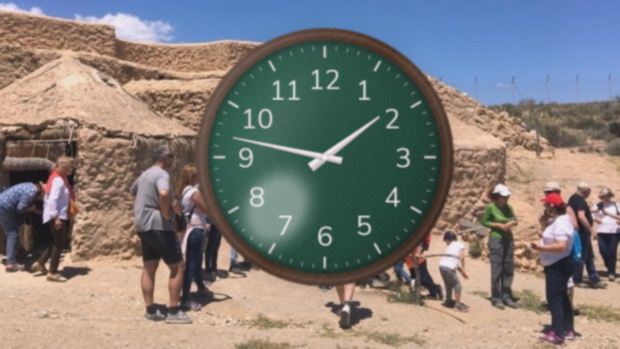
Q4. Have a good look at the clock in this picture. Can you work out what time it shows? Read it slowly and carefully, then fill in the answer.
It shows 1:47
